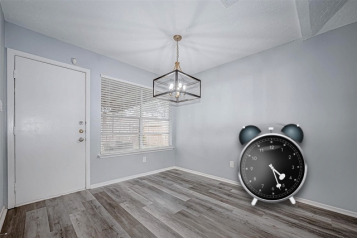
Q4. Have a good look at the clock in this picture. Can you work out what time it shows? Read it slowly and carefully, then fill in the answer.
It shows 4:27
